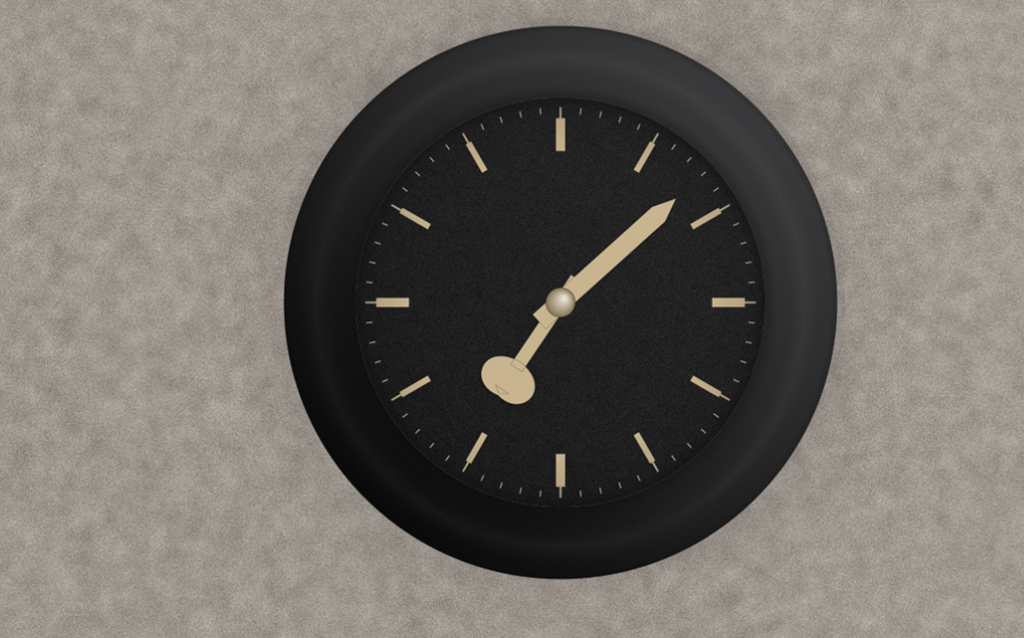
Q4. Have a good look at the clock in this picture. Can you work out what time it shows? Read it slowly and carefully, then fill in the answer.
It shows 7:08
